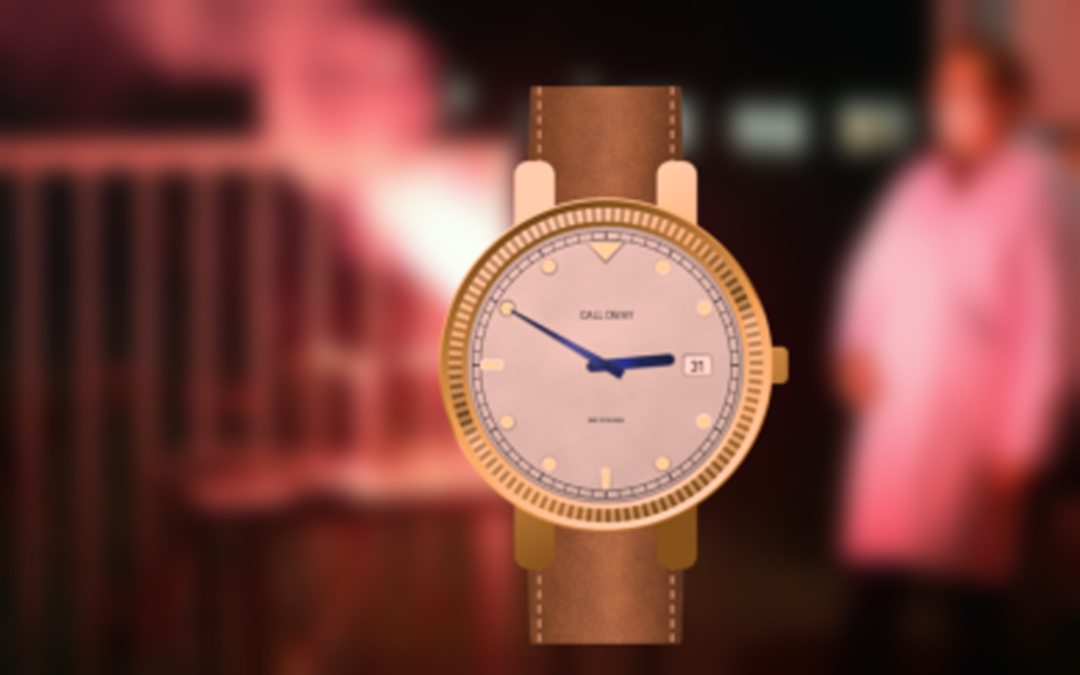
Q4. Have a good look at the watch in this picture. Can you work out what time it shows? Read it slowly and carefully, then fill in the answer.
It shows 2:50
